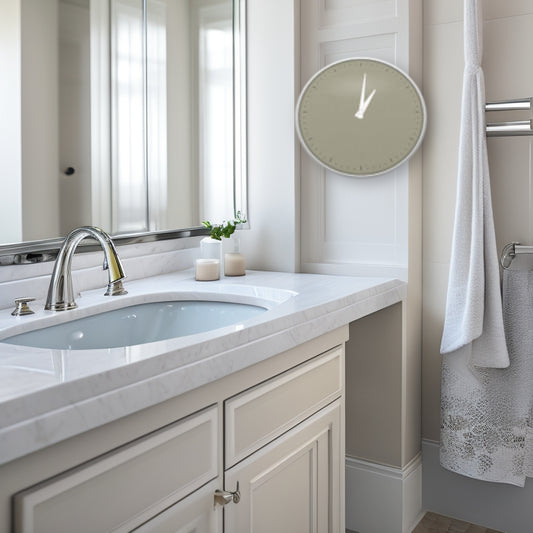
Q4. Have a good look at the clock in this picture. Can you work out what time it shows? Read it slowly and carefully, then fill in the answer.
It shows 1:01
